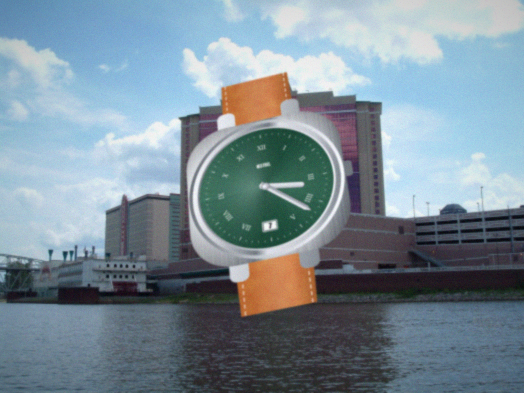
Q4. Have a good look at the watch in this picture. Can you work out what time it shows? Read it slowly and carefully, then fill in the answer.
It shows 3:22
